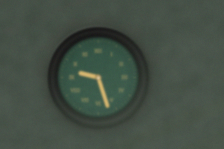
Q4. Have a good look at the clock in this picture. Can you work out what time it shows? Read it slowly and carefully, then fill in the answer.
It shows 9:27
